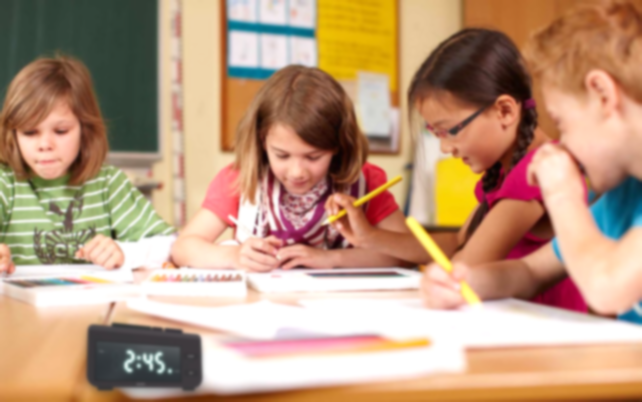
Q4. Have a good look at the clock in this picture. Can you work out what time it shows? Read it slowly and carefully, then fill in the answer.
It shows 2:45
